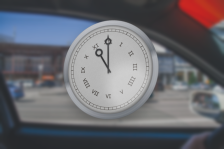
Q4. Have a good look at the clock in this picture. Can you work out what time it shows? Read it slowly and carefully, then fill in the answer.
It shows 11:00
